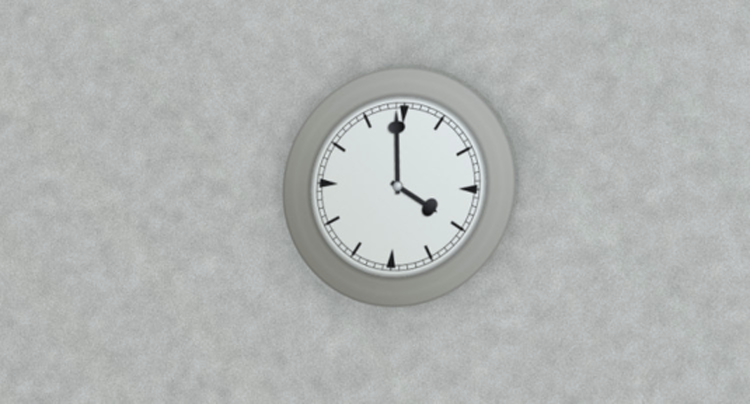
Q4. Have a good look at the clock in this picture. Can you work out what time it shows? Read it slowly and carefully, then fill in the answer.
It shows 3:59
